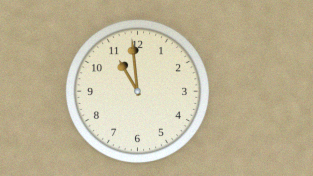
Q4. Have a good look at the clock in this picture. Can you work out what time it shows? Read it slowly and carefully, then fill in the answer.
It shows 10:59
